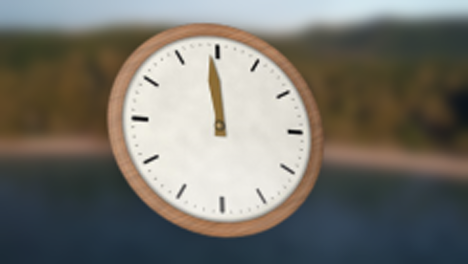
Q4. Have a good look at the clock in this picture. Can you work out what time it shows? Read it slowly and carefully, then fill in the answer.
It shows 11:59
